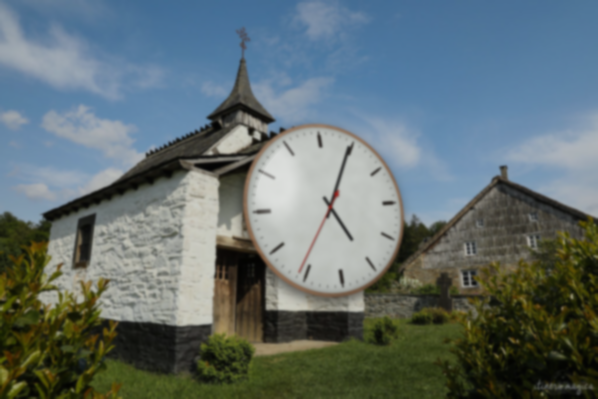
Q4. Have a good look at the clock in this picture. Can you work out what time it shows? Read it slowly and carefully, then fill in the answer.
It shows 5:04:36
